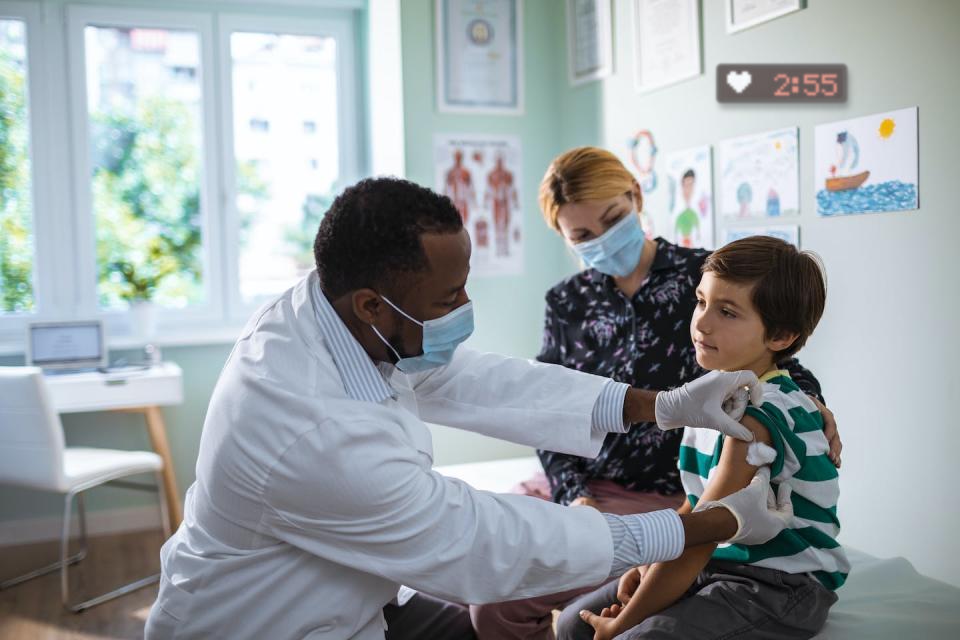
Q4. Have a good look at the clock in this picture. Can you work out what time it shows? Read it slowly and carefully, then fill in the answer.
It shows 2:55
